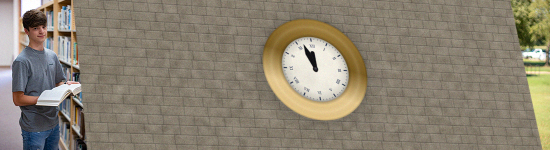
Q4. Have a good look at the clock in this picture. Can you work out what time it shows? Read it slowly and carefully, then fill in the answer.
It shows 11:57
